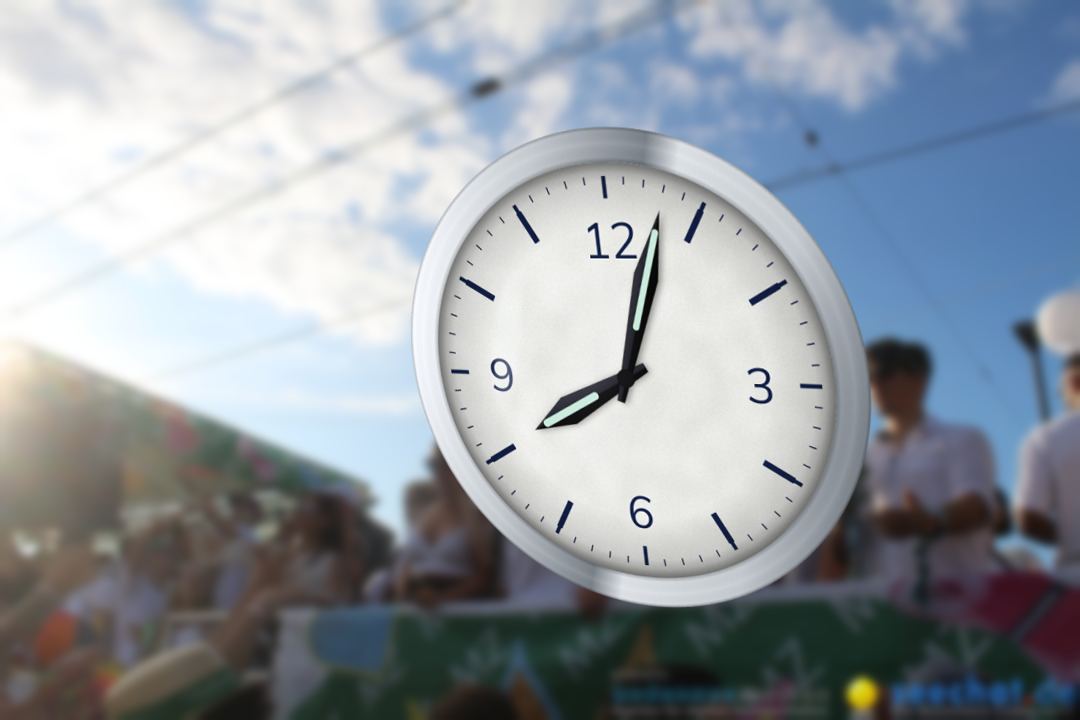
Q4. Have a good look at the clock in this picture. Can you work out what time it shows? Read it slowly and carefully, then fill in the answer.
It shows 8:03
